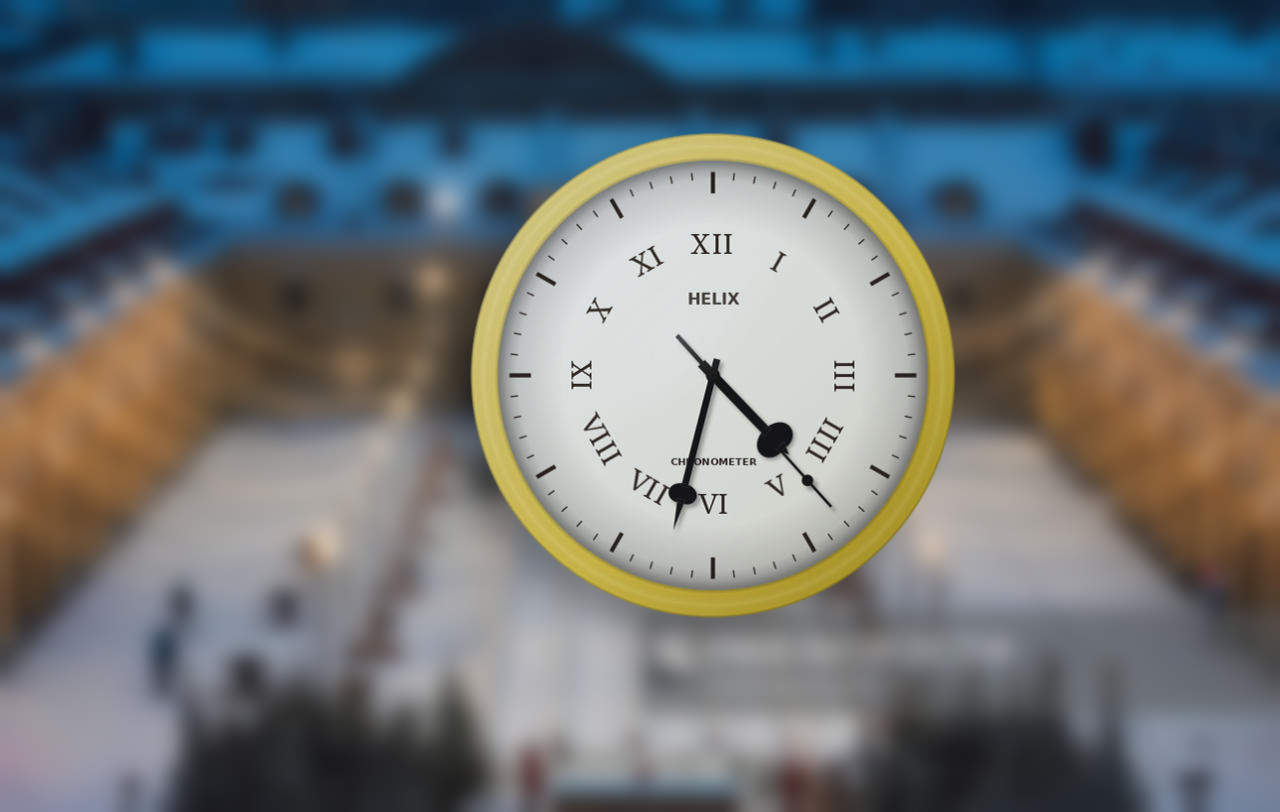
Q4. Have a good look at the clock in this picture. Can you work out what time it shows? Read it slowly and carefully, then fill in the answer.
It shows 4:32:23
